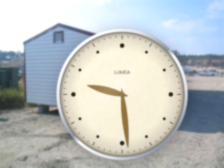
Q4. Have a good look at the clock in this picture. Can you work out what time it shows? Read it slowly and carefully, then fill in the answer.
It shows 9:29
